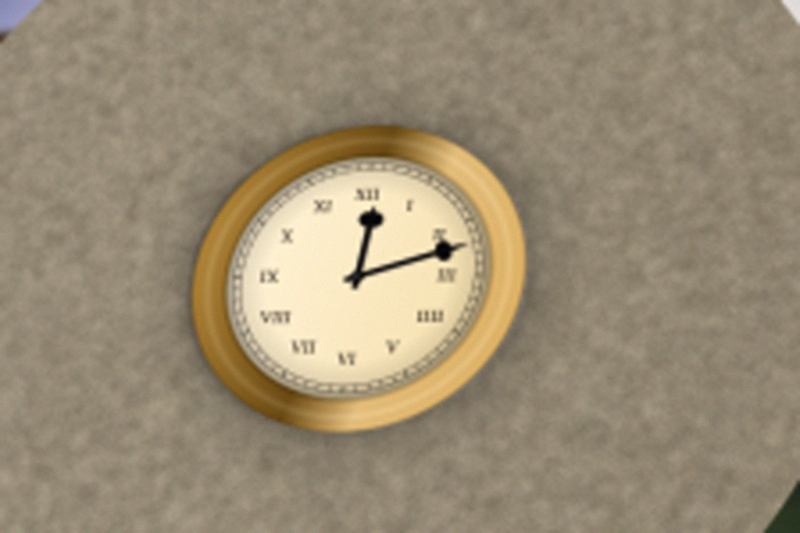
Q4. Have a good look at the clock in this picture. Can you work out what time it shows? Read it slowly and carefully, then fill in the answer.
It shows 12:12
